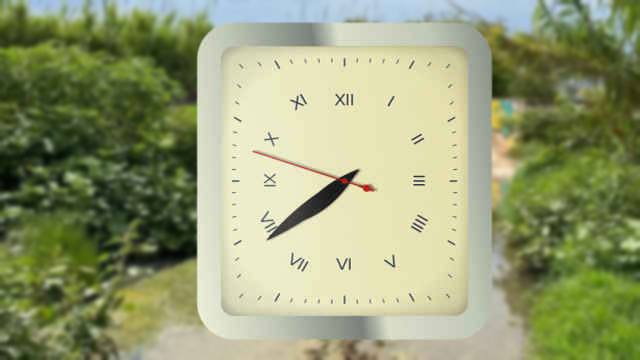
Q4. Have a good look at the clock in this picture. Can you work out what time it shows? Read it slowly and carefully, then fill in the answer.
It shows 7:38:48
